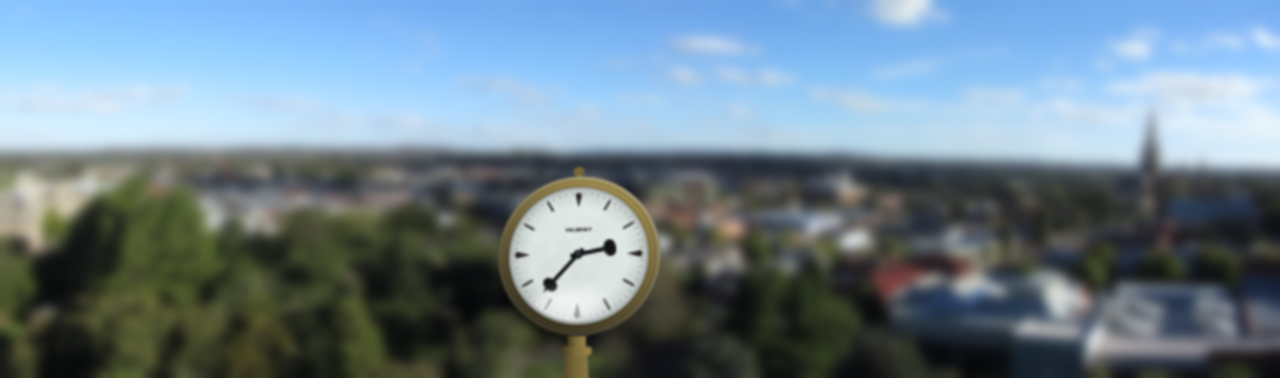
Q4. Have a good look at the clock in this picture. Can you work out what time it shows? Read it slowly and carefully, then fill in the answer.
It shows 2:37
